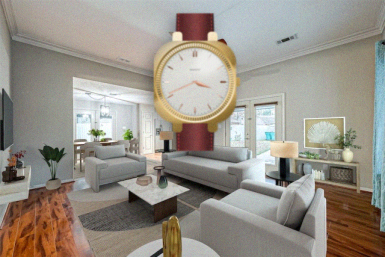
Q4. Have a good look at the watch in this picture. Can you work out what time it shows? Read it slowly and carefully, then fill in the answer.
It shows 3:41
